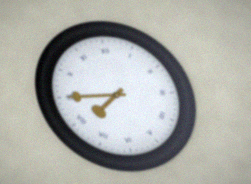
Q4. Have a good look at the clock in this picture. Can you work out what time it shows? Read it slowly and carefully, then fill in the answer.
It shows 7:45
